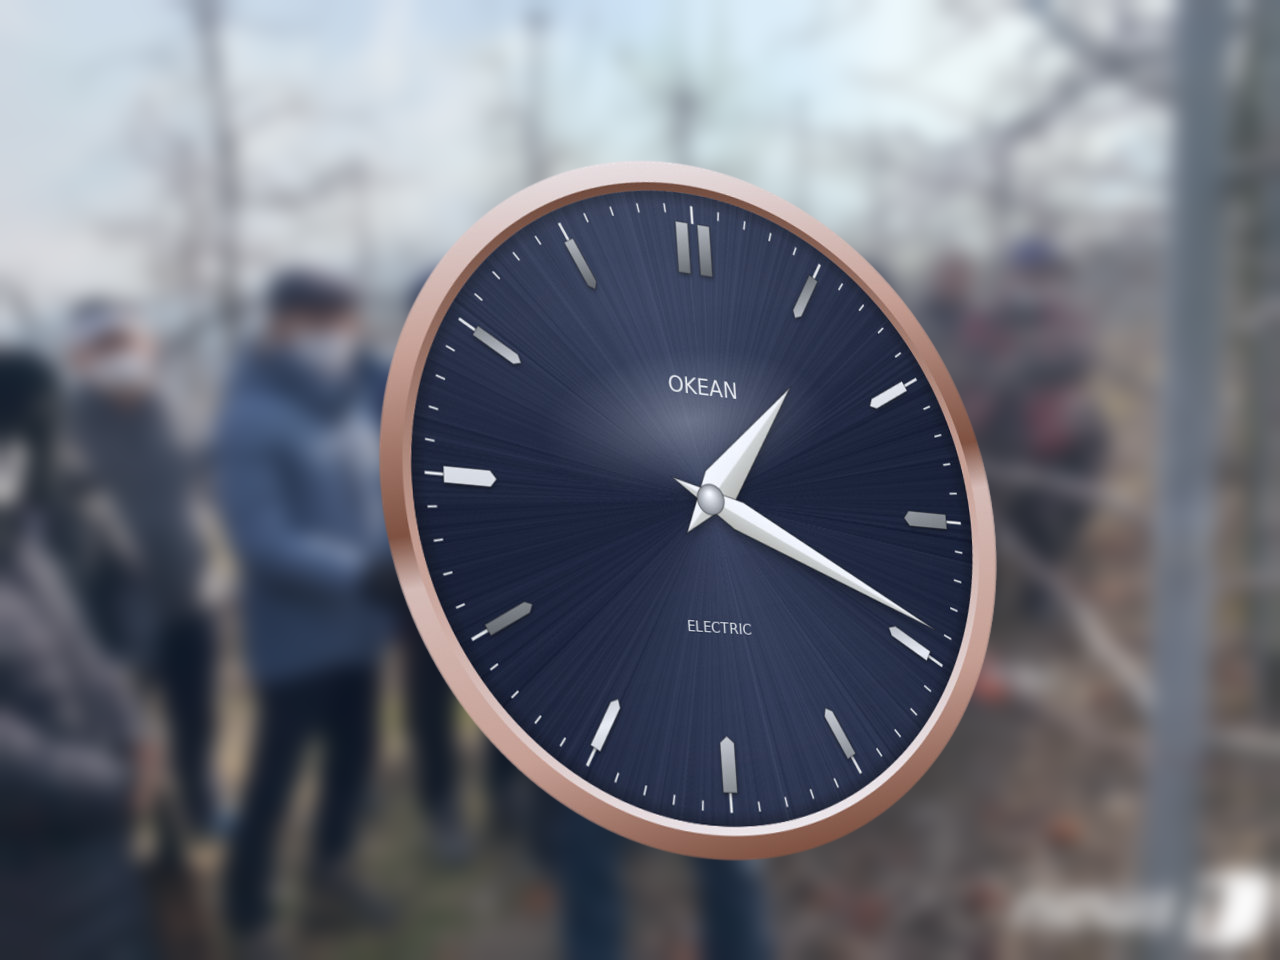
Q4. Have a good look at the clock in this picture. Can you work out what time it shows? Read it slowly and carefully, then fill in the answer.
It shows 1:19
